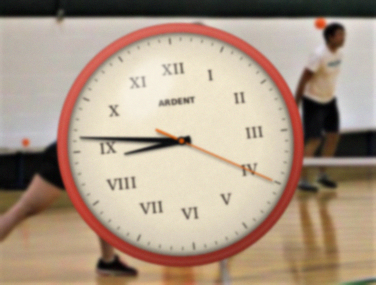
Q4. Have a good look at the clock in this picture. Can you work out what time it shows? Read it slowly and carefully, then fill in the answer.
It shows 8:46:20
